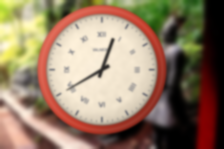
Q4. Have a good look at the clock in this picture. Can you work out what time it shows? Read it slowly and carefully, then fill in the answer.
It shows 12:40
